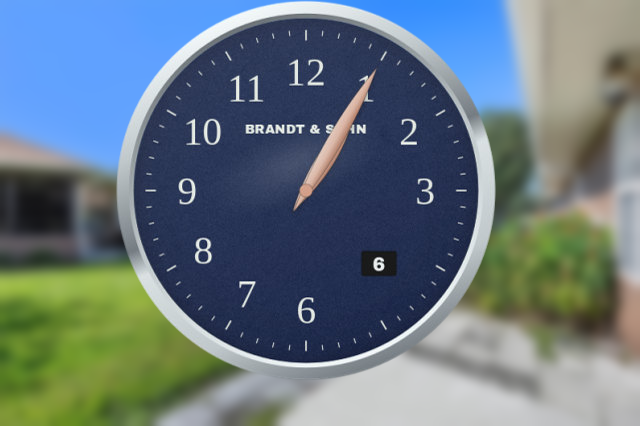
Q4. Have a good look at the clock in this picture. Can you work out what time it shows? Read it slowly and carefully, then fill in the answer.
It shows 1:05
